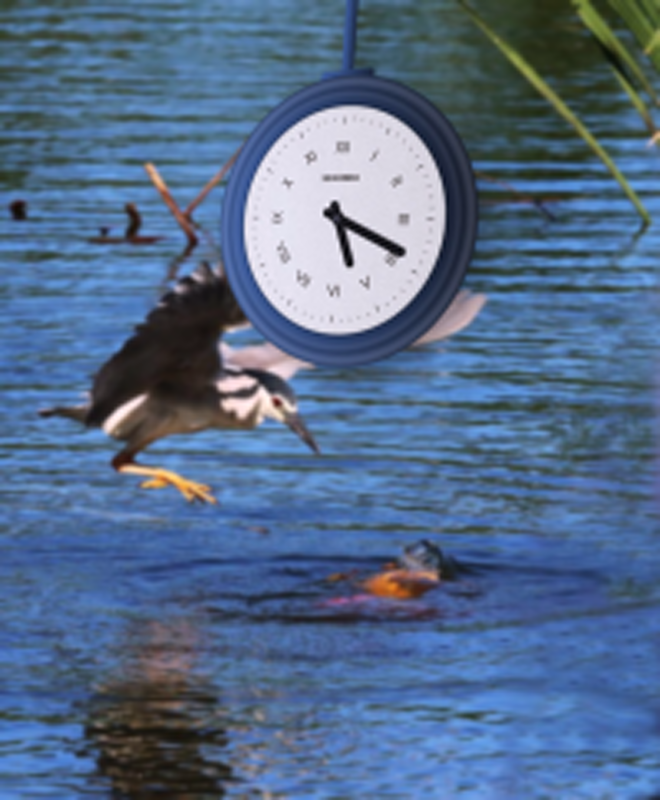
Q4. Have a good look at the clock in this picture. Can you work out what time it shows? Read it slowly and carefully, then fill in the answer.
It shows 5:19
